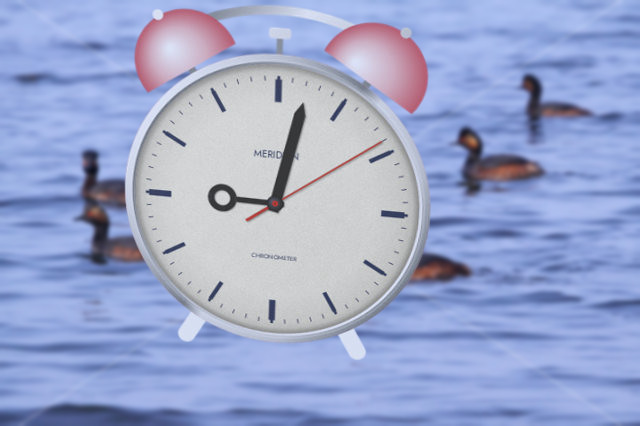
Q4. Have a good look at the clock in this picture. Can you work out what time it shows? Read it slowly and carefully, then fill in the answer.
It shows 9:02:09
